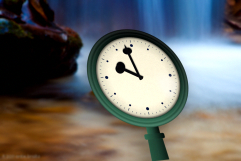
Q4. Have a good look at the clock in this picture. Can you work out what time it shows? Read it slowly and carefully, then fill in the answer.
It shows 9:58
